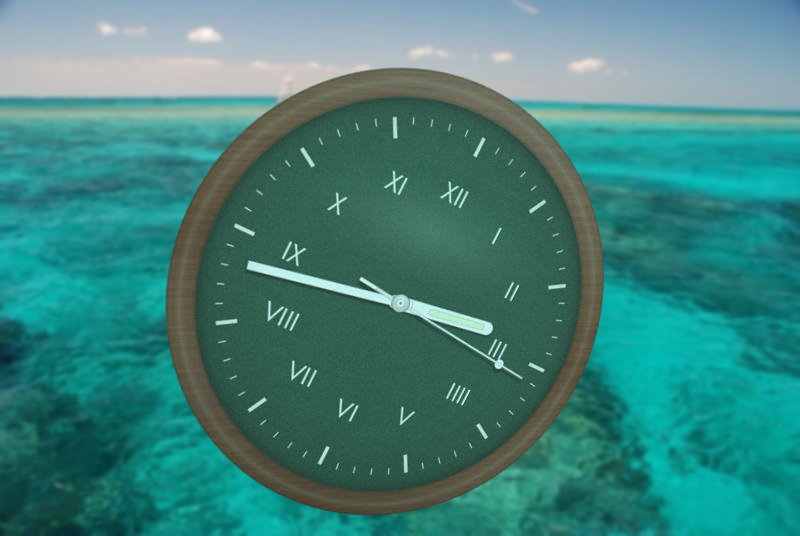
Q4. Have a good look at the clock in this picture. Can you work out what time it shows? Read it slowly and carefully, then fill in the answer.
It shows 2:43:16
